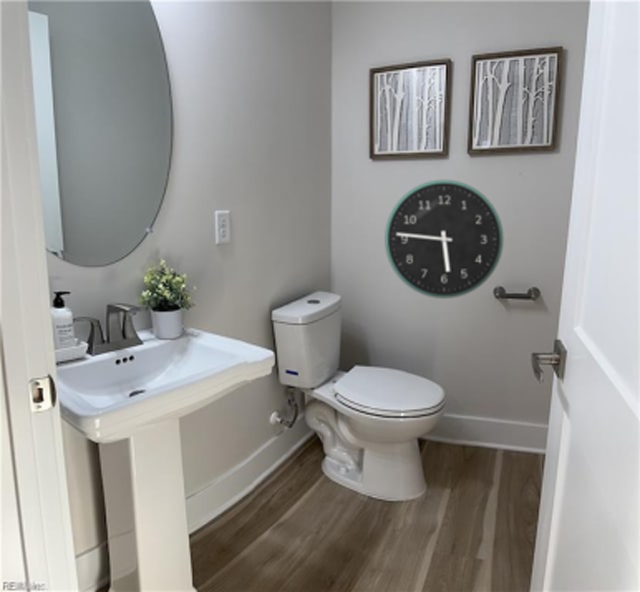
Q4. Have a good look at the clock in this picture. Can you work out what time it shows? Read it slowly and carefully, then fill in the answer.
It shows 5:46
